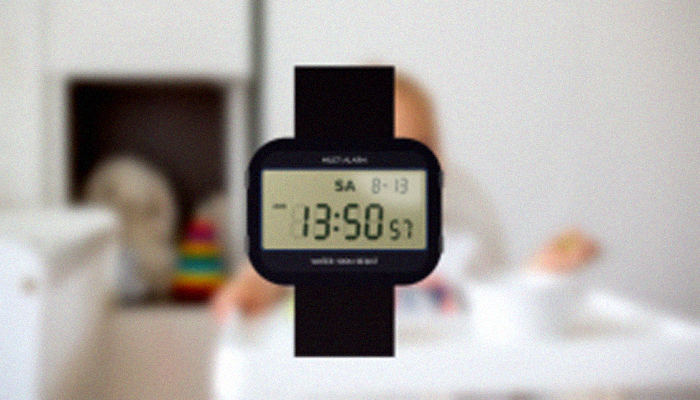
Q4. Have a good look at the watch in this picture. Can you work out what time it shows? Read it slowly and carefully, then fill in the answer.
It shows 13:50:57
